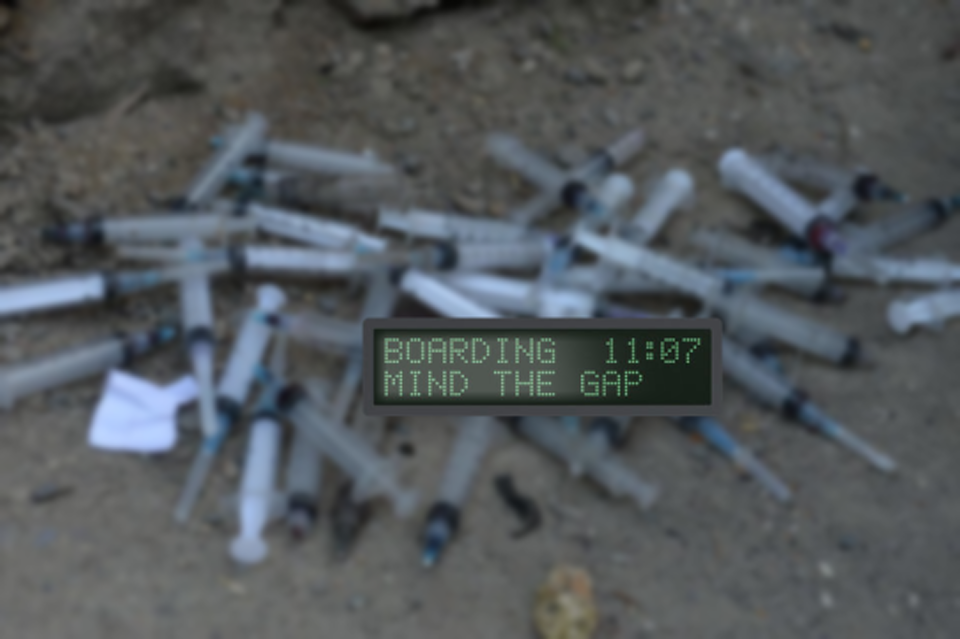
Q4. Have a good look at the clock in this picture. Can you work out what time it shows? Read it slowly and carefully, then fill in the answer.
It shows 11:07
